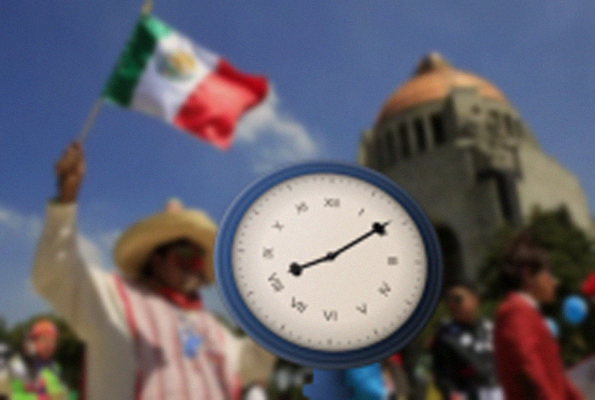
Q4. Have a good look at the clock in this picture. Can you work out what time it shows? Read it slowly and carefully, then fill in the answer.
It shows 8:09
